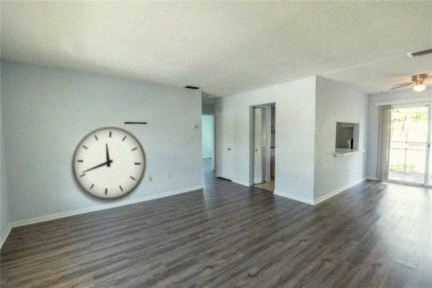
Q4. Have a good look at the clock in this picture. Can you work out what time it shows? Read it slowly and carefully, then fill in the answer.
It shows 11:41
